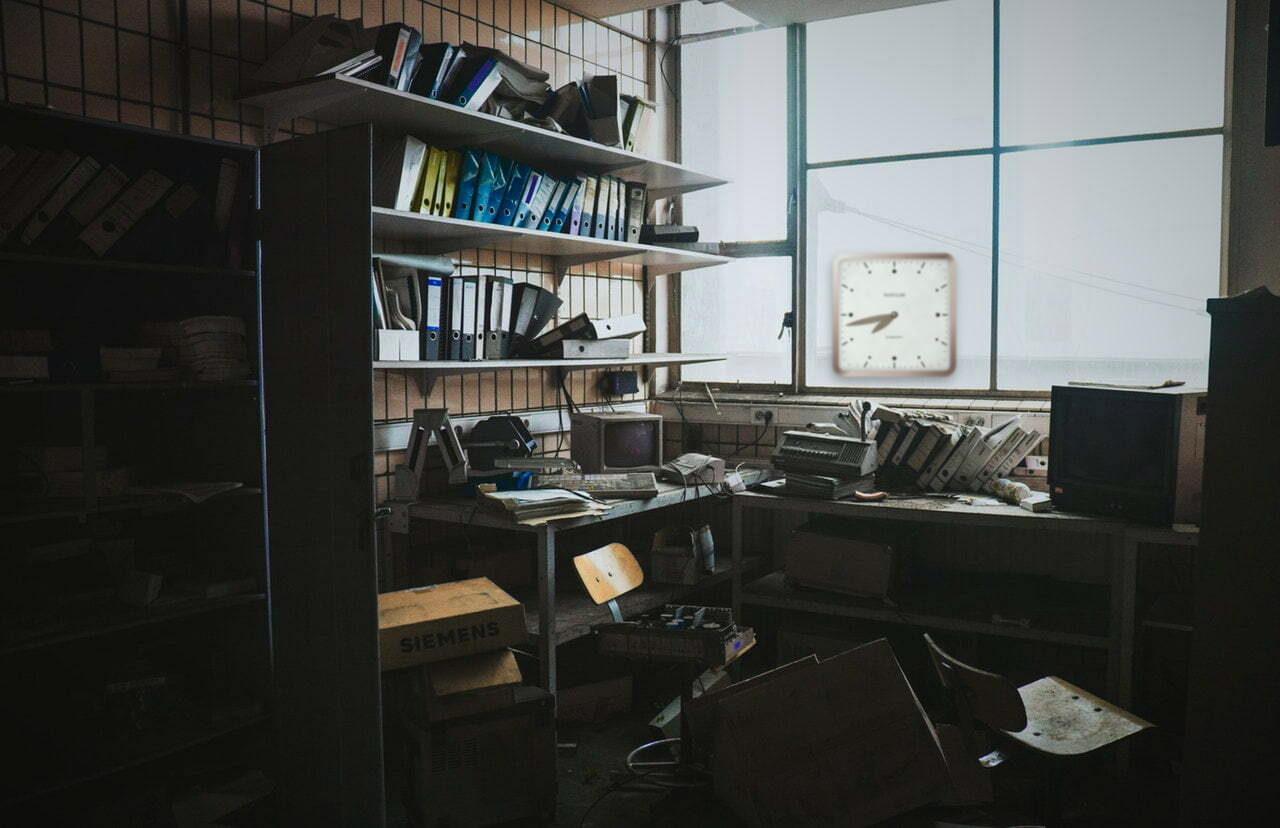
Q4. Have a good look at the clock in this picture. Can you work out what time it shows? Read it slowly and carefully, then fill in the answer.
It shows 7:43
